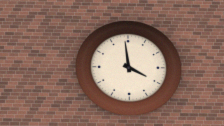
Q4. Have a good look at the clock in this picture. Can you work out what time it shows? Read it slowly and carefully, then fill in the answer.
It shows 3:59
